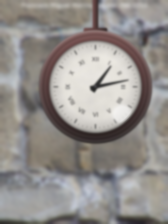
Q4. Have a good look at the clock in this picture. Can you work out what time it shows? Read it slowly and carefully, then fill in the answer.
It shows 1:13
